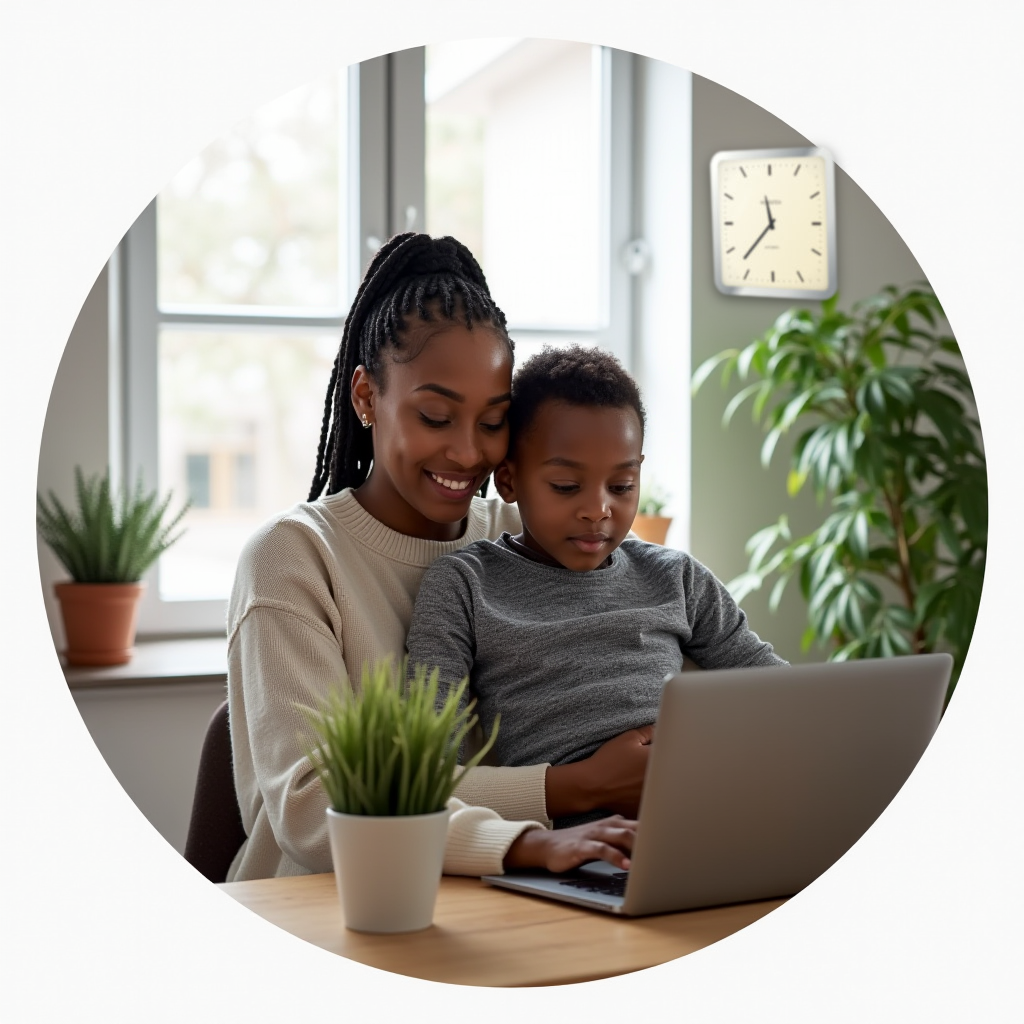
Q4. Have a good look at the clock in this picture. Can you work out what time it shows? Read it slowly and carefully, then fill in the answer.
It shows 11:37
